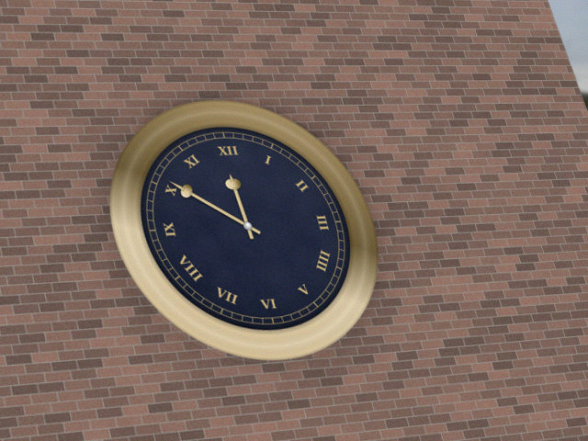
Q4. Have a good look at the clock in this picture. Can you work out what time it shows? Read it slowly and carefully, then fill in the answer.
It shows 11:51
